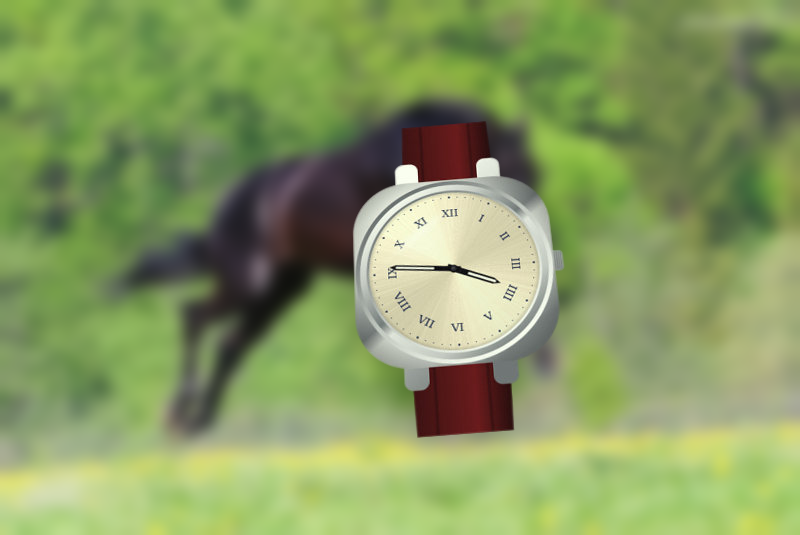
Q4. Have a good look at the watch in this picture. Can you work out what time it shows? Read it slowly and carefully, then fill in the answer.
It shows 3:46
